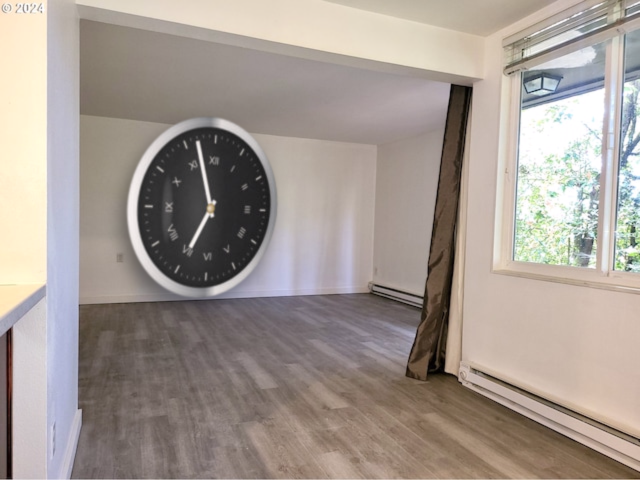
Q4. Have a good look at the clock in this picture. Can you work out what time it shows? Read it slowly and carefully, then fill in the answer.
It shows 6:57
